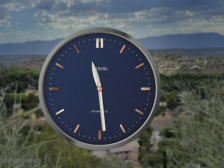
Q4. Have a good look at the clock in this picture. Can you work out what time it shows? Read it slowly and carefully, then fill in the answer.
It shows 11:29
